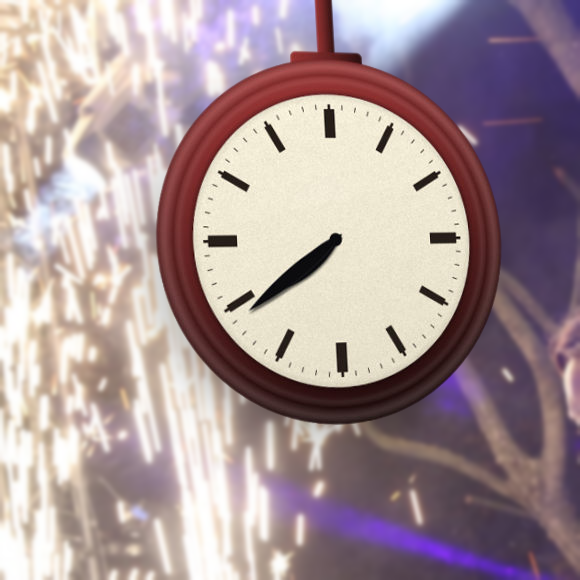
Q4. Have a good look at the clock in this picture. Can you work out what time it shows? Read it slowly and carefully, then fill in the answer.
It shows 7:39
